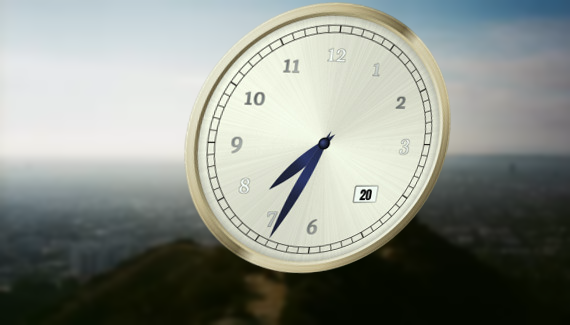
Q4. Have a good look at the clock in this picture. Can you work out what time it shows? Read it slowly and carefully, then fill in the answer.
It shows 7:34
